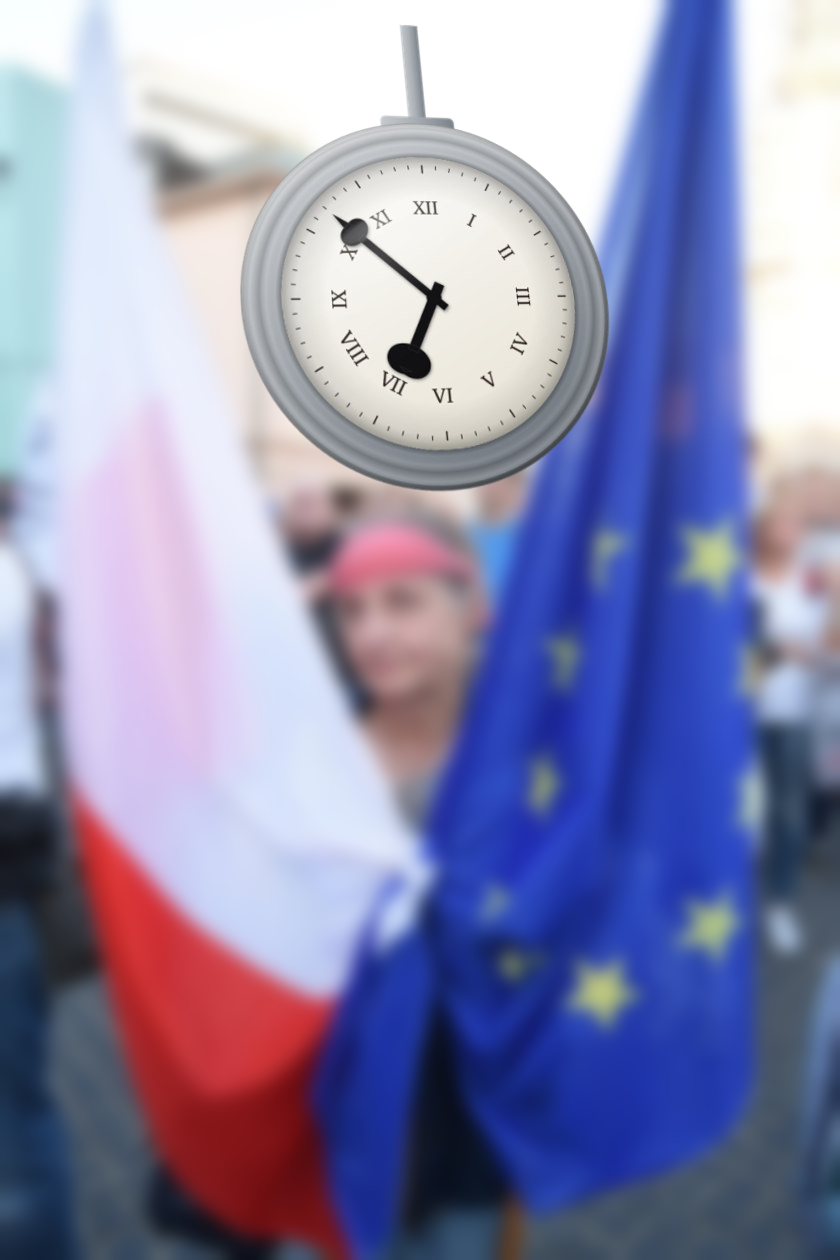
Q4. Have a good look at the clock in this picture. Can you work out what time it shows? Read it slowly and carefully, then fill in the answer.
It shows 6:52
